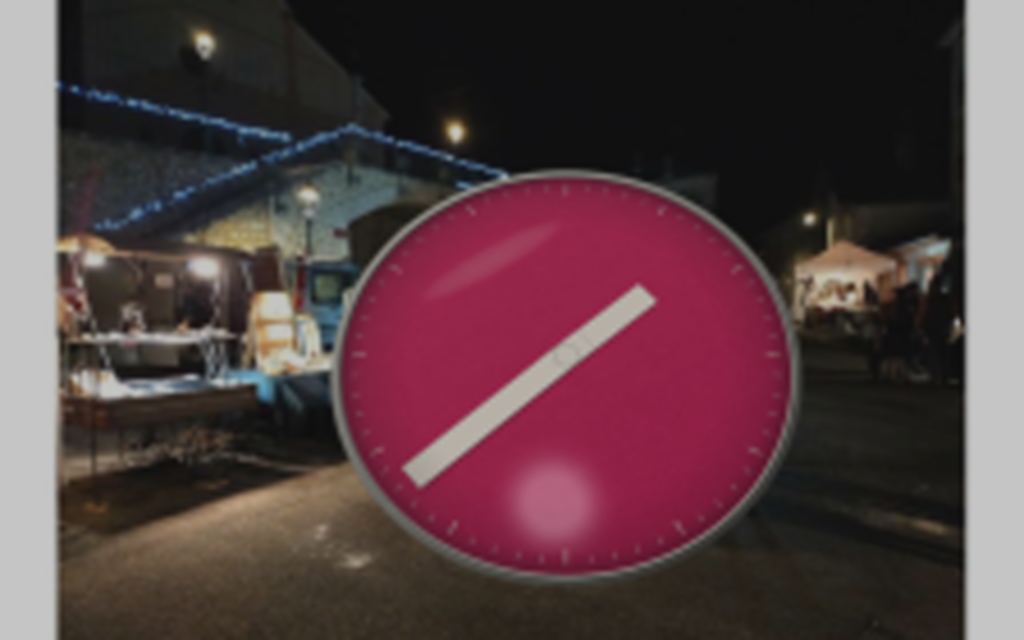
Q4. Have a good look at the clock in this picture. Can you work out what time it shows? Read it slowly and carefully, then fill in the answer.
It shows 1:38
